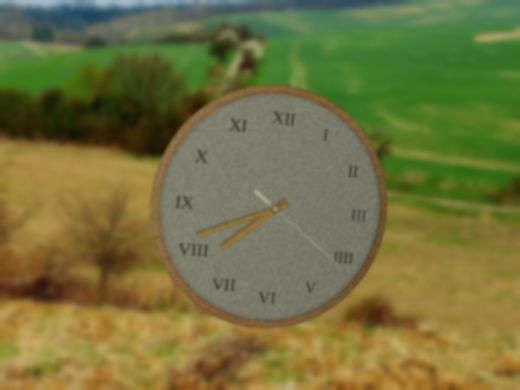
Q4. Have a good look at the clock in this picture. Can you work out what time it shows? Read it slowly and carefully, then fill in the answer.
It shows 7:41:21
